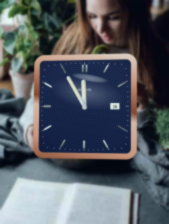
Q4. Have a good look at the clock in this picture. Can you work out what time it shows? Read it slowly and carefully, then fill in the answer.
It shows 11:55
